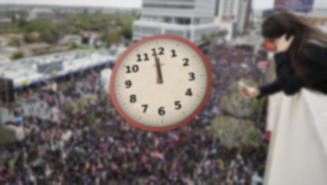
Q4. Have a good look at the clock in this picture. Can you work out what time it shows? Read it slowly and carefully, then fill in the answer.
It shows 11:59
